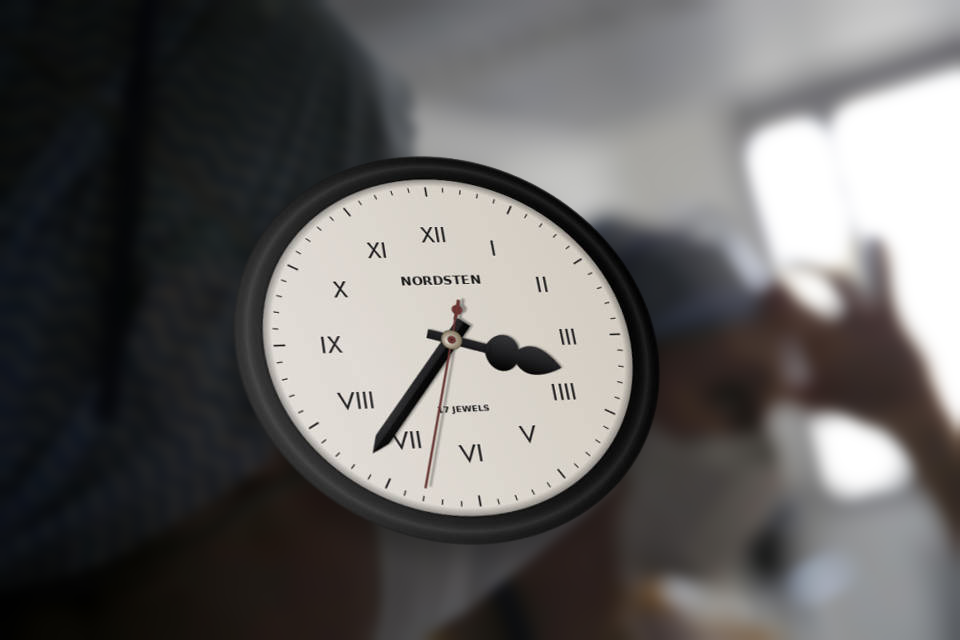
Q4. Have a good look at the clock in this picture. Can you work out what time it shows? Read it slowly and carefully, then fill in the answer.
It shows 3:36:33
